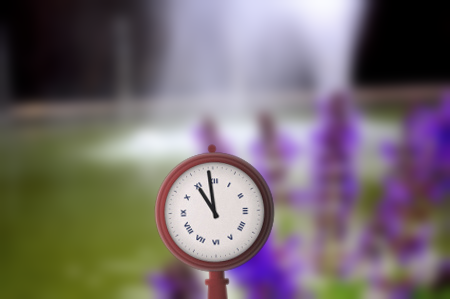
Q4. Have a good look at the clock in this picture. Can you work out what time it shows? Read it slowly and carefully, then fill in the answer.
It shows 10:59
